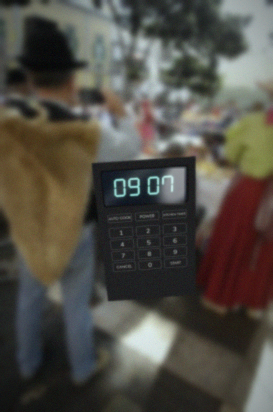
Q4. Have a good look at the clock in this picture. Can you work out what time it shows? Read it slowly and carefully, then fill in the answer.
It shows 9:07
